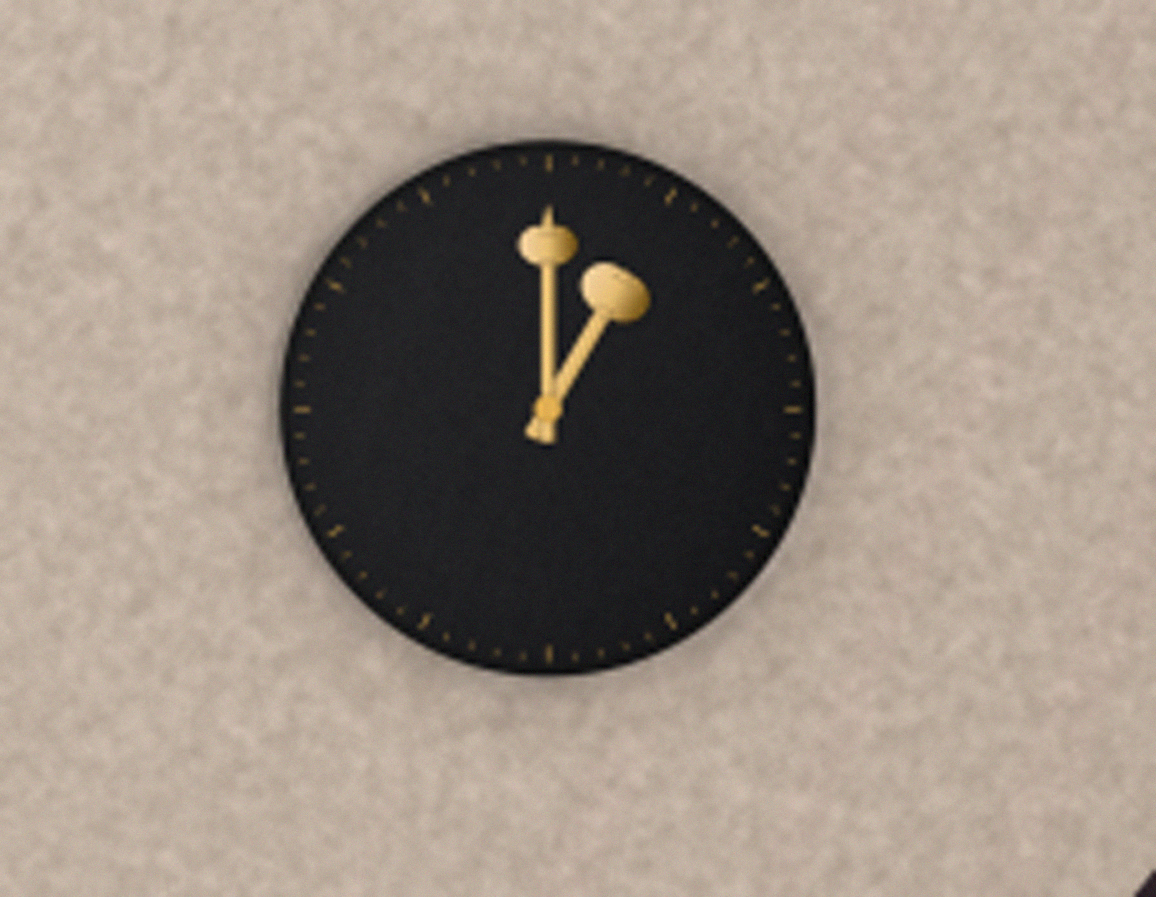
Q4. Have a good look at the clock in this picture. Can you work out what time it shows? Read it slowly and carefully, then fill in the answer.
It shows 1:00
